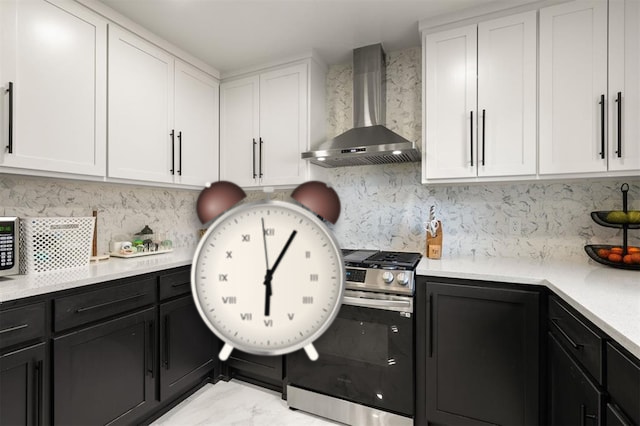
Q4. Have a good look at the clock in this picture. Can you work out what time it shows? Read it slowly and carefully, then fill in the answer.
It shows 6:04:59
